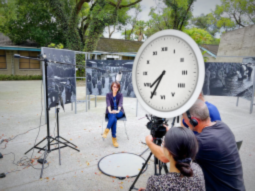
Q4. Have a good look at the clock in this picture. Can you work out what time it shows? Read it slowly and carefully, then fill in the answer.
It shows 7:35
